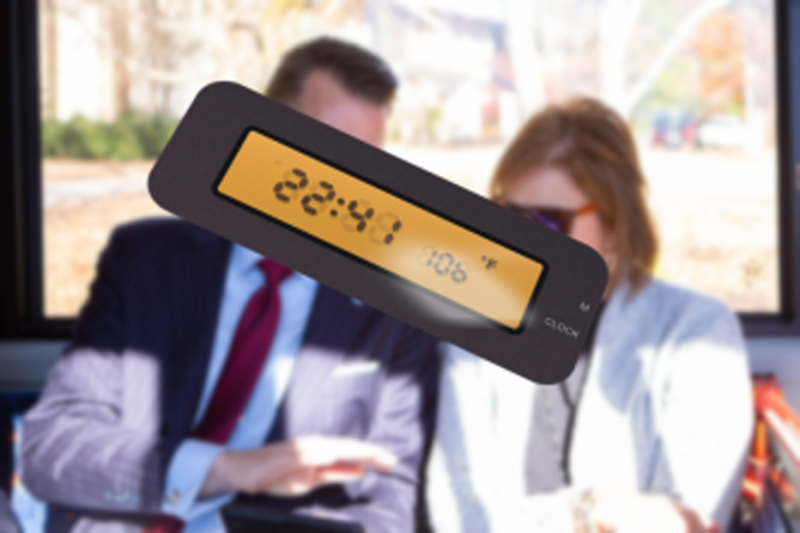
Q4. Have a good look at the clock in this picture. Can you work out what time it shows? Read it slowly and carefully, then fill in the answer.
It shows 22:41
